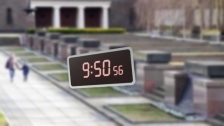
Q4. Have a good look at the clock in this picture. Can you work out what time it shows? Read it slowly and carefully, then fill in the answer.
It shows 9:50:56
